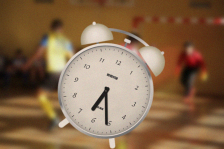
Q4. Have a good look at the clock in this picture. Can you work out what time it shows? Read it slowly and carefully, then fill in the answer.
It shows 6:26
